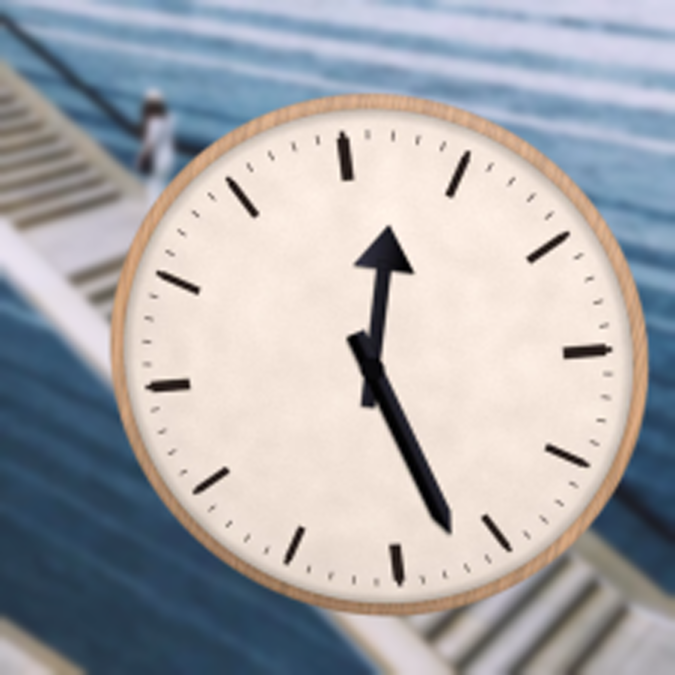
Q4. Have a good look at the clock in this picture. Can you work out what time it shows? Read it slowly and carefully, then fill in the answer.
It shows 12:27
